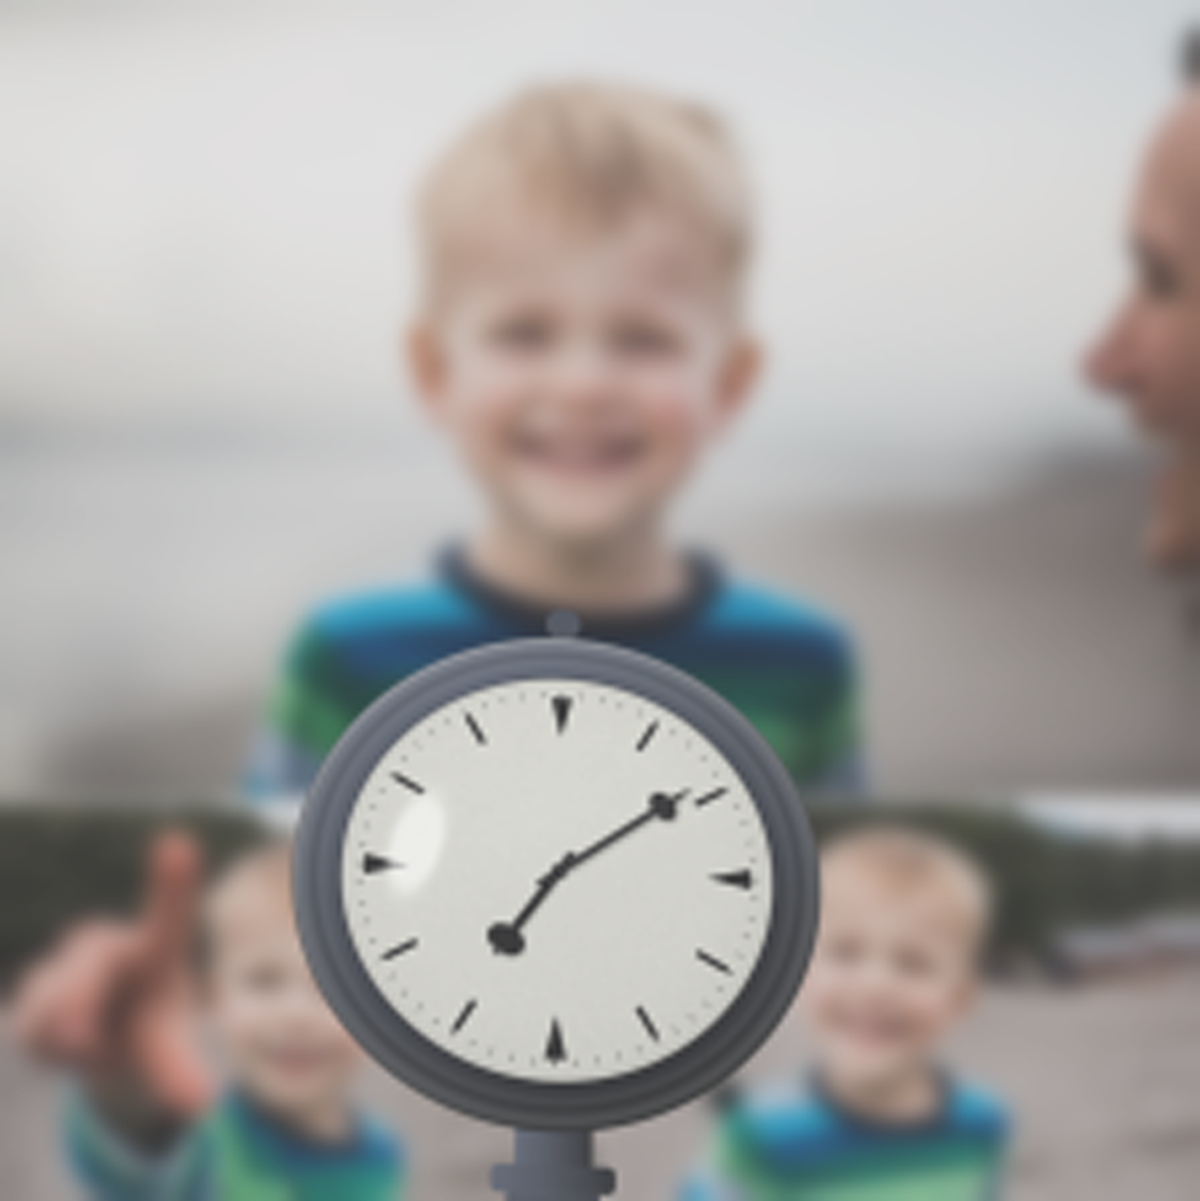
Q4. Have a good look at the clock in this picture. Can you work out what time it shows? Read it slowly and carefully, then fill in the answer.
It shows 7:09
